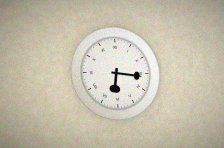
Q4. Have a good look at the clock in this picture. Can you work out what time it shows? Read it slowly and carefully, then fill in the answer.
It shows 6:16
